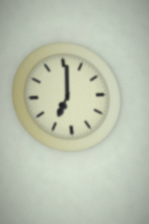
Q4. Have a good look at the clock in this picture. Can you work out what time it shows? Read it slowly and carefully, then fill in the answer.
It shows 7:01
